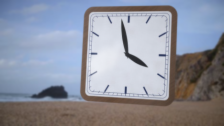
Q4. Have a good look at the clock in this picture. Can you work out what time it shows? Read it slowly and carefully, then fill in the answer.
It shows 3:58
